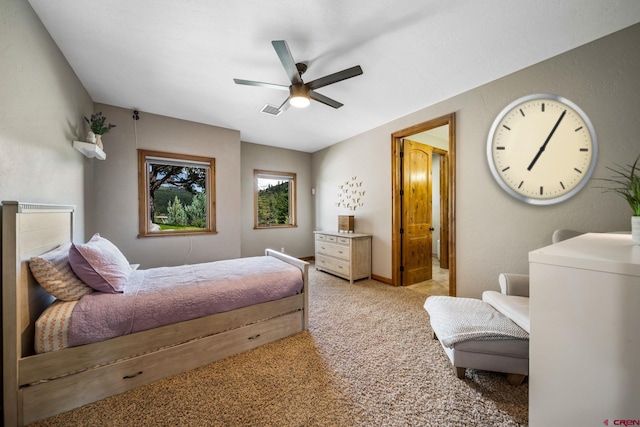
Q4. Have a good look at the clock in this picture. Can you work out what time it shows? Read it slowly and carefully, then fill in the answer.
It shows 7:05
